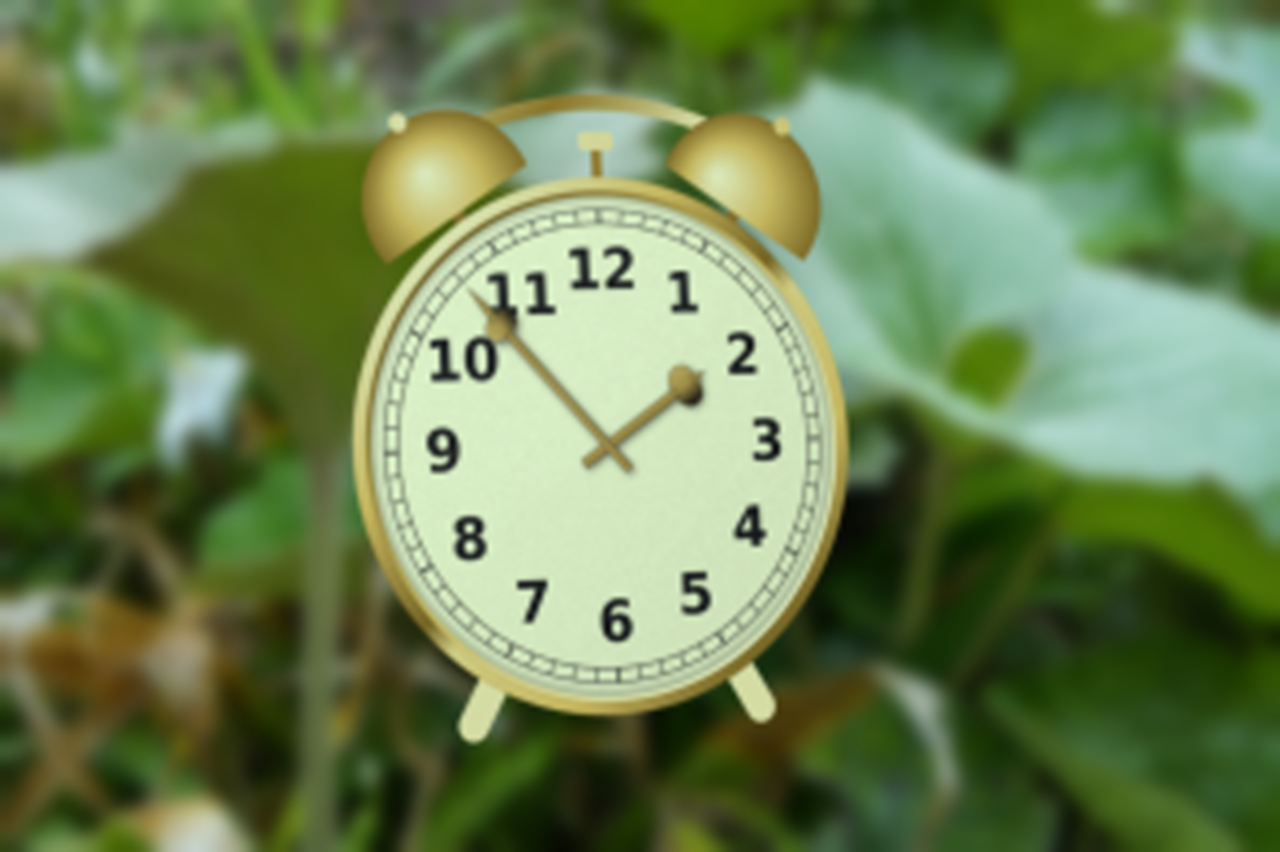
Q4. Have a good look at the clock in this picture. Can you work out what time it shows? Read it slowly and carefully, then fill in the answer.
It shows 1:53
